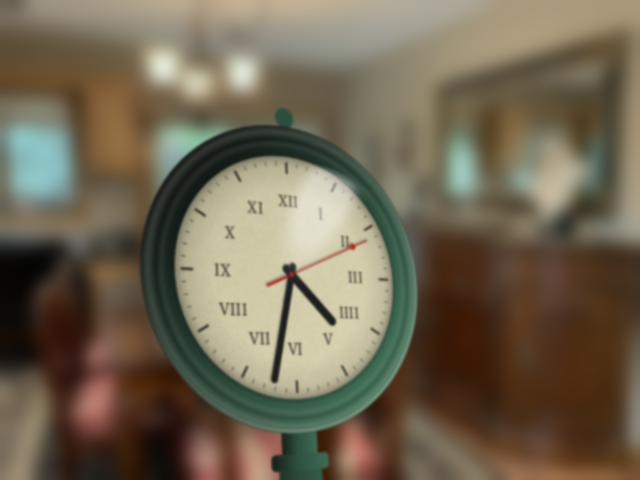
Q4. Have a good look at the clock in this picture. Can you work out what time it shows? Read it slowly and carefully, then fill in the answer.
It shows 4:32:11
